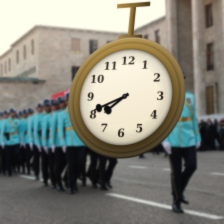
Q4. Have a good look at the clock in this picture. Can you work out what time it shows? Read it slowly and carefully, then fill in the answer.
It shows 7:41
